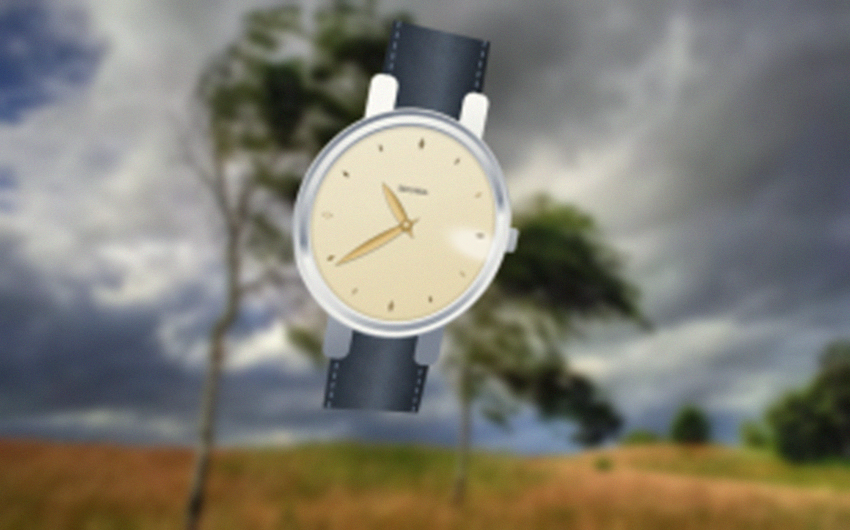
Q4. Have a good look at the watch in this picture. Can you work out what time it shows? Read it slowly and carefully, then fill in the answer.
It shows 10:39
